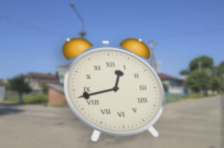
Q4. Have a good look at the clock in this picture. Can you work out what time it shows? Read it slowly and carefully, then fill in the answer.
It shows 12:43
